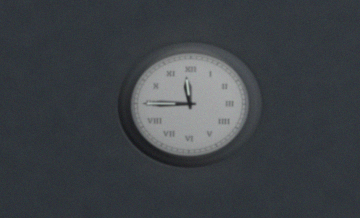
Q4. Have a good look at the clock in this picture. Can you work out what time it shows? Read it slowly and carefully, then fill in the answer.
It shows 11:45
